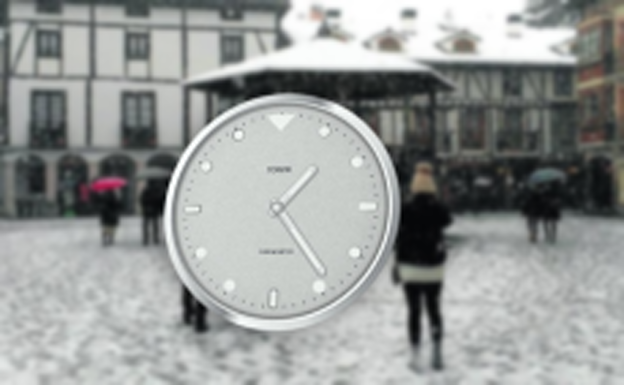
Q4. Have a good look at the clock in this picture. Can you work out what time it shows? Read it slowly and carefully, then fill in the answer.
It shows 1:24
